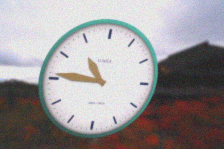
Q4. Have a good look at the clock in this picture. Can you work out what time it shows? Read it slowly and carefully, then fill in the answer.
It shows 10:46
